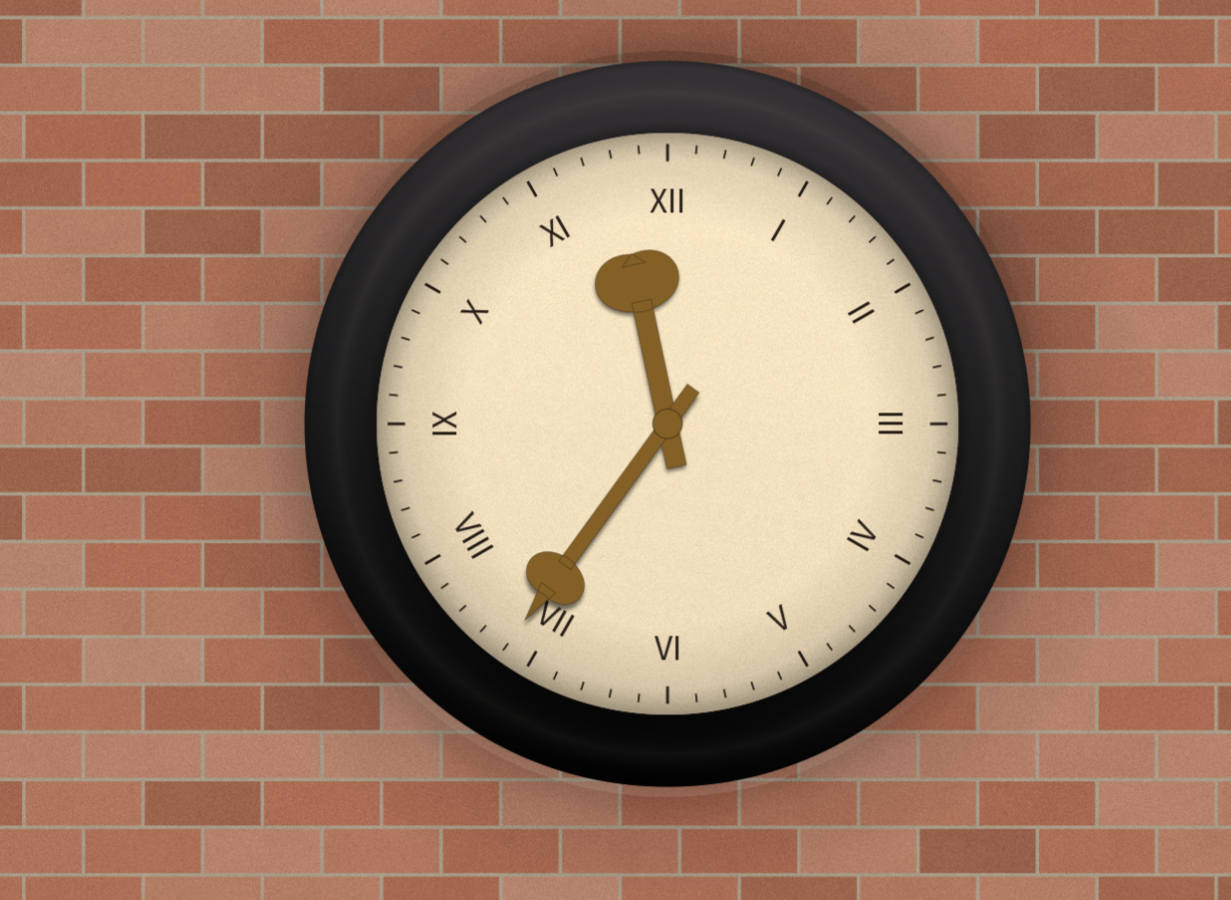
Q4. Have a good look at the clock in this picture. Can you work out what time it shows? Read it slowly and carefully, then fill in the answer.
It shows 11:36
